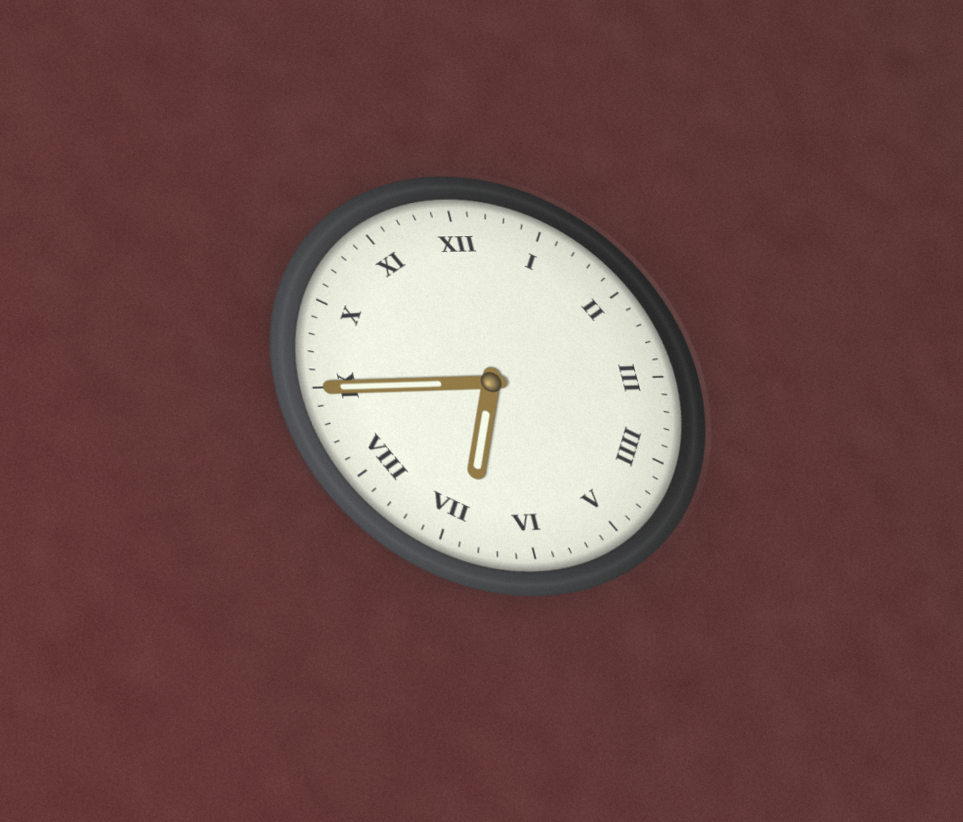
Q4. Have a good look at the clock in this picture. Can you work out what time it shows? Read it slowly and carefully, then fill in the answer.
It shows 6:45
